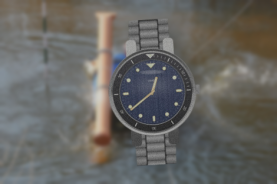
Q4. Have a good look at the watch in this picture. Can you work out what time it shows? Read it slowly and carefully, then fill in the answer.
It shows 12:39
